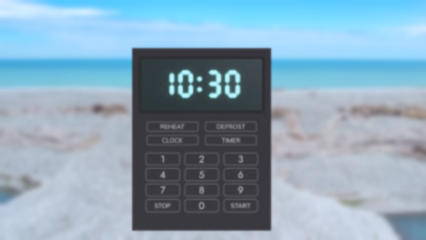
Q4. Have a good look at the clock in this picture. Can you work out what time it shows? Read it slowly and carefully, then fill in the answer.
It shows 10:30
